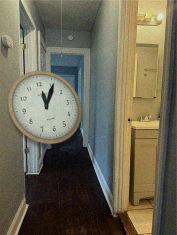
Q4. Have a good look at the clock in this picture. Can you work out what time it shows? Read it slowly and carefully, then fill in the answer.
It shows 12:06
